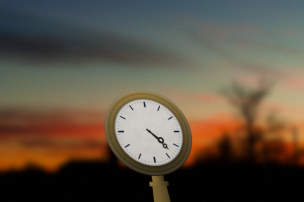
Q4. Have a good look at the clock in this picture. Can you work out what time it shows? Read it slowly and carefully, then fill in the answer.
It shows 4:23
